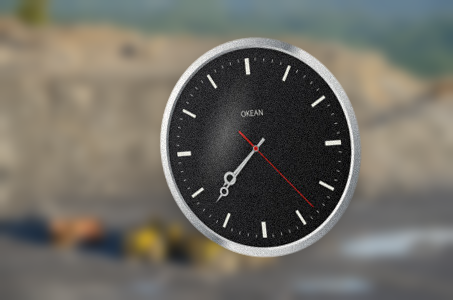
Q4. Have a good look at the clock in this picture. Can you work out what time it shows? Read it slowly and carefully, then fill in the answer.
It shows 7:37:23
